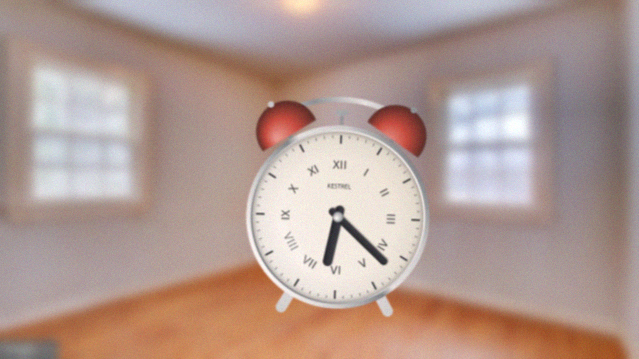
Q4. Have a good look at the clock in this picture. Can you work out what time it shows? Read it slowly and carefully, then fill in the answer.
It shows 6:22
